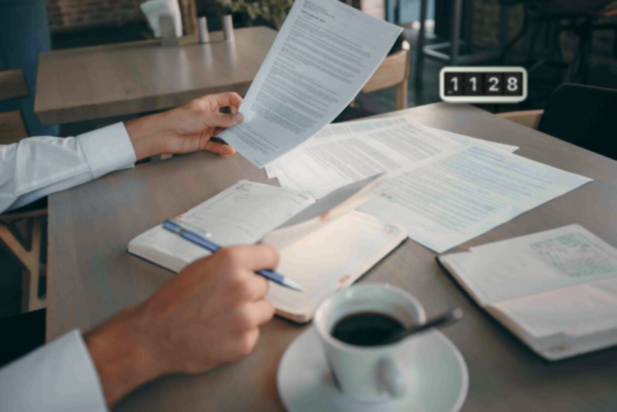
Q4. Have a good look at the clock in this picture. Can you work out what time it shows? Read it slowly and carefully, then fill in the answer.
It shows 11:28
